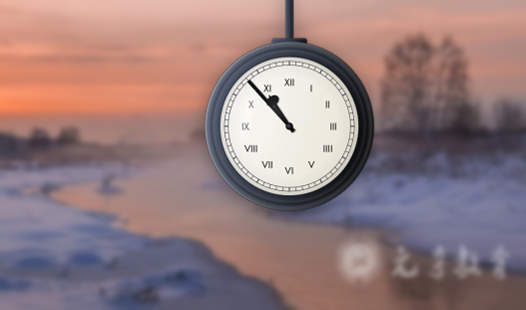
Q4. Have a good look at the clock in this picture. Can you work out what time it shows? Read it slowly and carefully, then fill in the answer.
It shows 10:53
